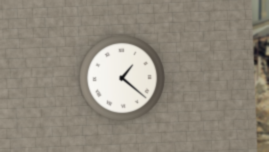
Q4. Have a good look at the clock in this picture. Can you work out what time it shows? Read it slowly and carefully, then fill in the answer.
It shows 1:22
